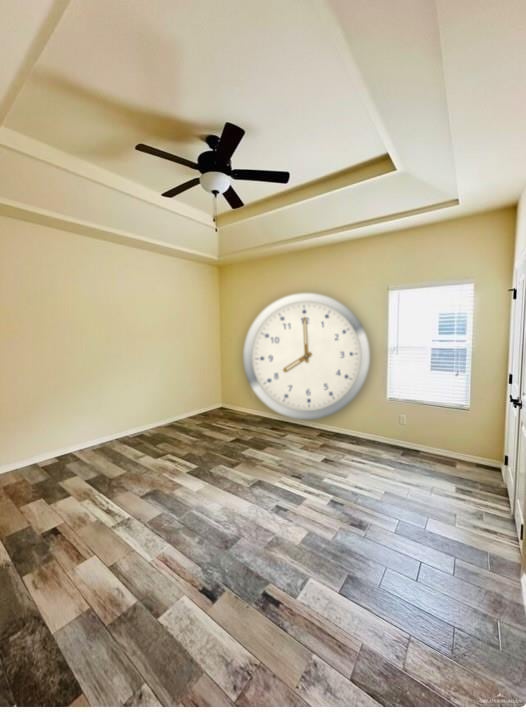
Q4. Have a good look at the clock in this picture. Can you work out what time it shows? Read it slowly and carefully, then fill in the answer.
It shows 8:00
